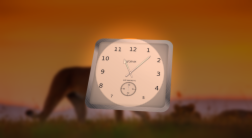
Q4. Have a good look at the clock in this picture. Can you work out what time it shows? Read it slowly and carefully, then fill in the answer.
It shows 11:07
